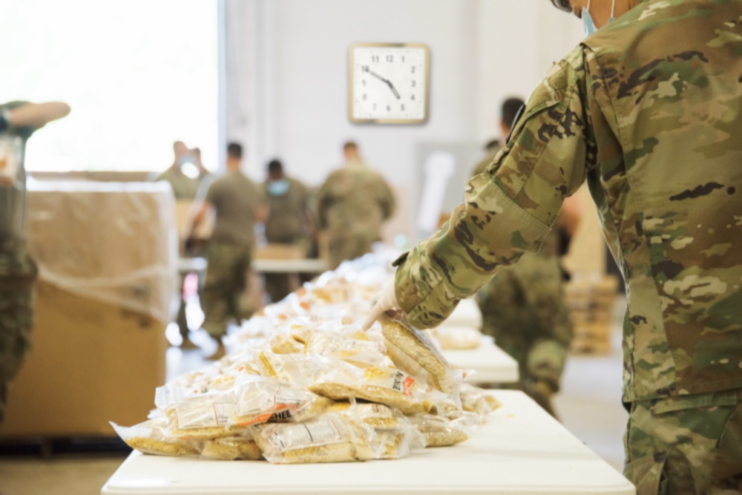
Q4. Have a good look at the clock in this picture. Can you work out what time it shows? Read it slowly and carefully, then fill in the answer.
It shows 4:50
